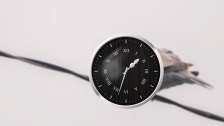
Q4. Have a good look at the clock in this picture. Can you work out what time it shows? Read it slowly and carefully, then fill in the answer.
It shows 1:33
